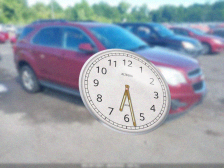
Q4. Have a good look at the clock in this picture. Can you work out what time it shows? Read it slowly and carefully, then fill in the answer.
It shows 6:28
